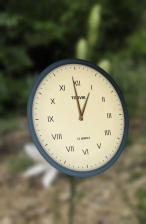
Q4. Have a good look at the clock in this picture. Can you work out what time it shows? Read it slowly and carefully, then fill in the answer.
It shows 12:59
